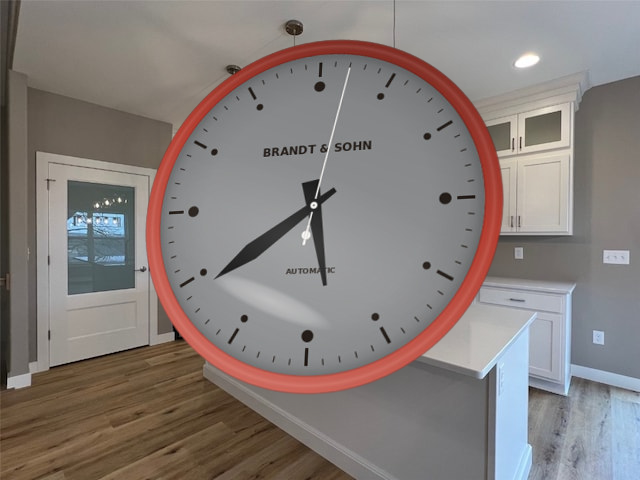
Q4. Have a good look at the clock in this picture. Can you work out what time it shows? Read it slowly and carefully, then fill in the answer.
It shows 5:39:02
